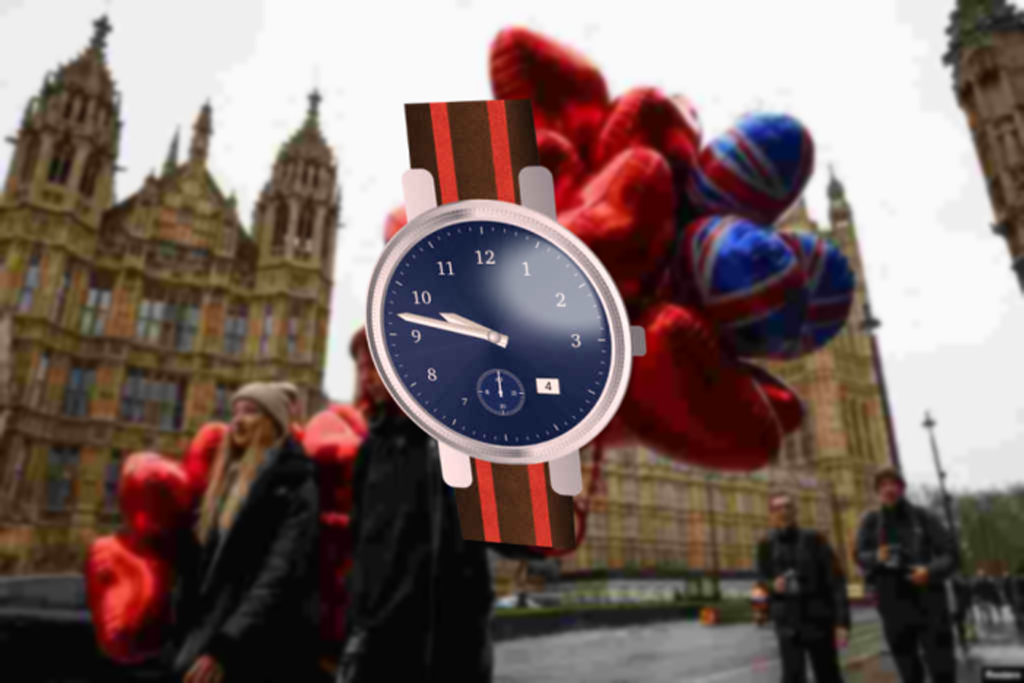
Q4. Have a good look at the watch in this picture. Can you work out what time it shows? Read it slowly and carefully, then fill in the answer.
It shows 9:47
